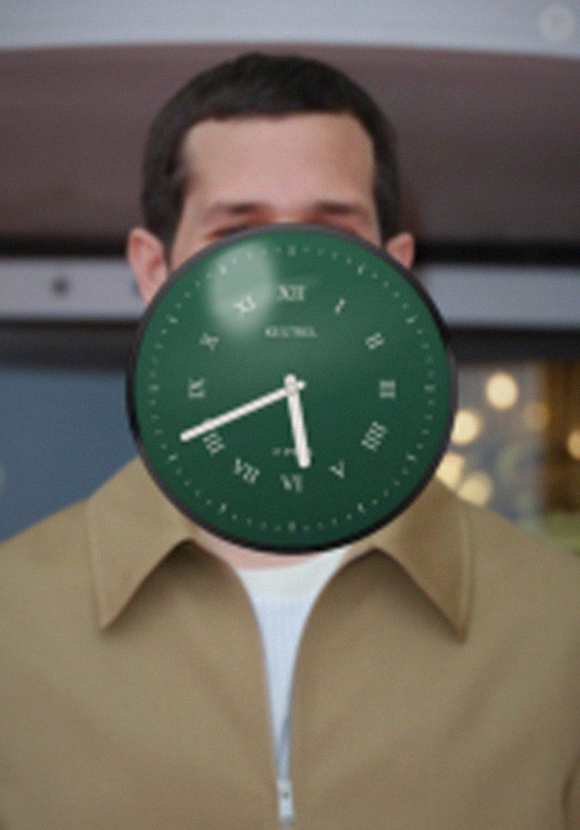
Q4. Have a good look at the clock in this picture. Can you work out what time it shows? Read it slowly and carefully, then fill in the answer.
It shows 5:41
